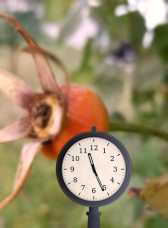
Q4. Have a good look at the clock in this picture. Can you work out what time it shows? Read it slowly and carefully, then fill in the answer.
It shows 11:26
